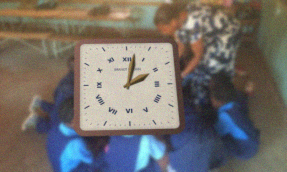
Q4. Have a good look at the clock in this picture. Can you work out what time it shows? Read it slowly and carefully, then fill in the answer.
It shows 2:02
